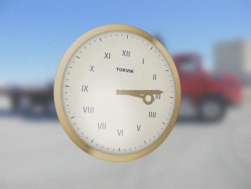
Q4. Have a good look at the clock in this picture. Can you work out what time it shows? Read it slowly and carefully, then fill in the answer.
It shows 3:14
